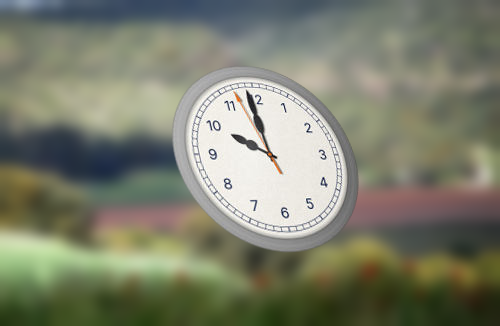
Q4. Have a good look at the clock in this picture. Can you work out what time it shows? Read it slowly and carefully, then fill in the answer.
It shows 9:58:57
